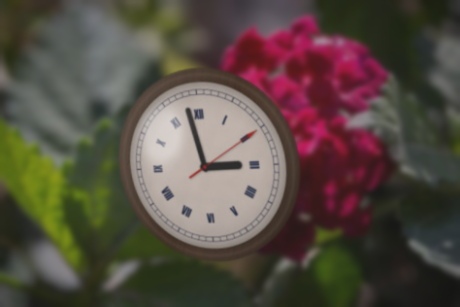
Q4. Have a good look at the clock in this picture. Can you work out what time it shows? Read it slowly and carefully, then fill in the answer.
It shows 2:58:10
